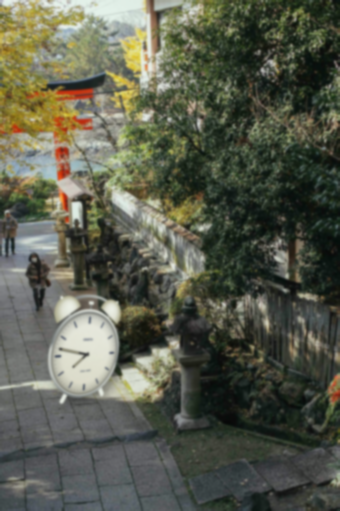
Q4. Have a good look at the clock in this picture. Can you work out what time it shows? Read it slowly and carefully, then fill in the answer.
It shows 7:47
